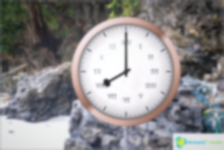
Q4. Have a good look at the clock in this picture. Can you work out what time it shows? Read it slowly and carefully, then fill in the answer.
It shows 8:00
